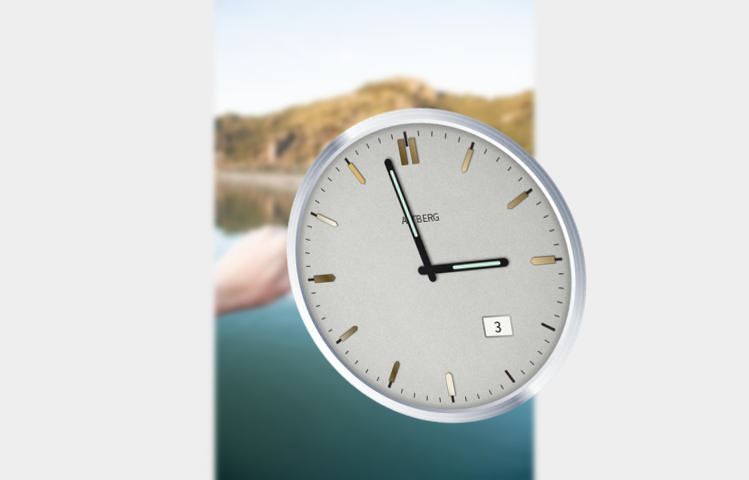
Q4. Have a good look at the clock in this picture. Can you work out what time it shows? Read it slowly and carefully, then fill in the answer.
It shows 2:58
